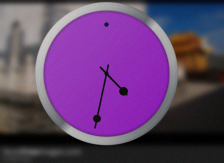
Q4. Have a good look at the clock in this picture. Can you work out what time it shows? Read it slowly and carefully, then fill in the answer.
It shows 4:32
